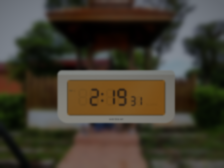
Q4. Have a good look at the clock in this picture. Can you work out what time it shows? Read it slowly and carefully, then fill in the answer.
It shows 2:19:31
